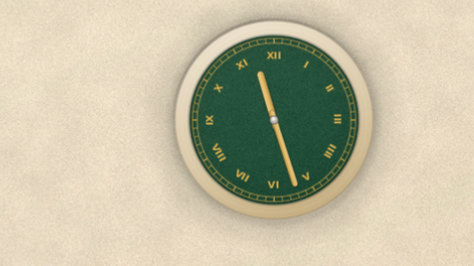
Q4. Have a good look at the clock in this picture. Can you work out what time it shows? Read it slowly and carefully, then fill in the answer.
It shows 11:27
